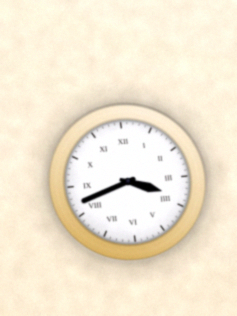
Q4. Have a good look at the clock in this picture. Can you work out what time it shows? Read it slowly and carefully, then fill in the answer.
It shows 3:42
